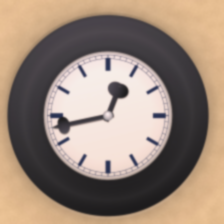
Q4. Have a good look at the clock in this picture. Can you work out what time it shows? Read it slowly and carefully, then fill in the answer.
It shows 12:43
